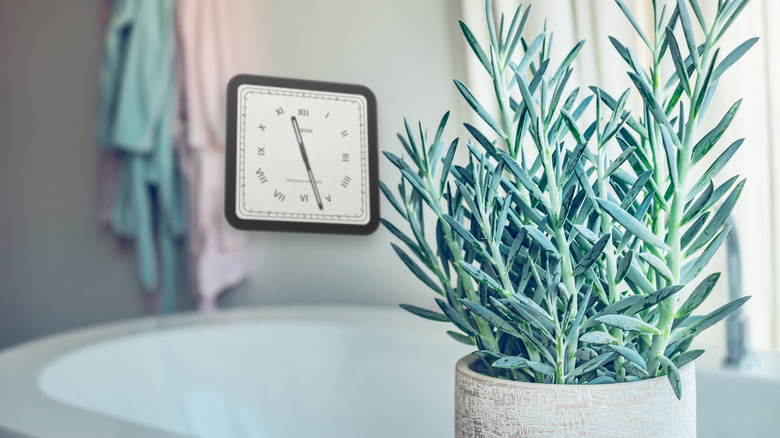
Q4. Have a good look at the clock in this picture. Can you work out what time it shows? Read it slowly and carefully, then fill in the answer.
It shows 11:27
